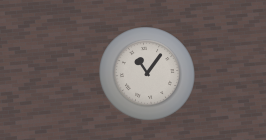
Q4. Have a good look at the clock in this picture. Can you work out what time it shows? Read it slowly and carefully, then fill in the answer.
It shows 11:07
